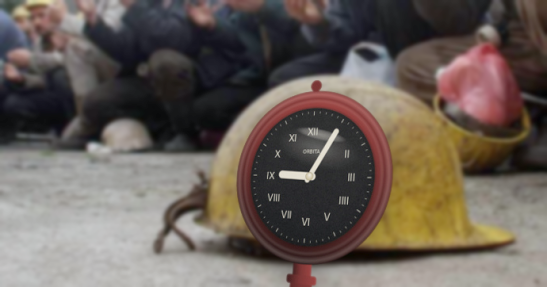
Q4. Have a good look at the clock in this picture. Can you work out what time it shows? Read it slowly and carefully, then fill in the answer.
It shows 9:05
